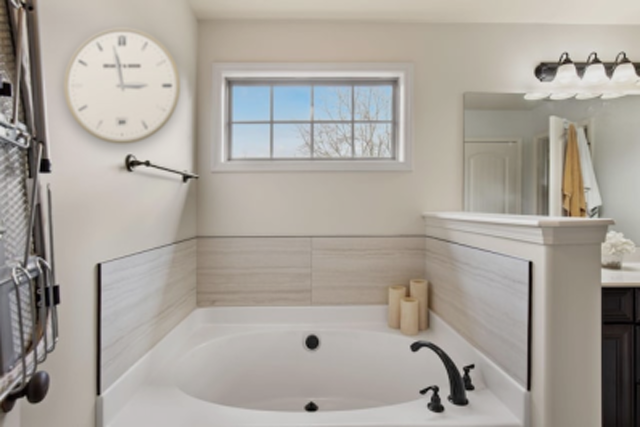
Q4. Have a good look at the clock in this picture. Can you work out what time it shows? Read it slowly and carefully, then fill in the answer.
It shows 2:58
